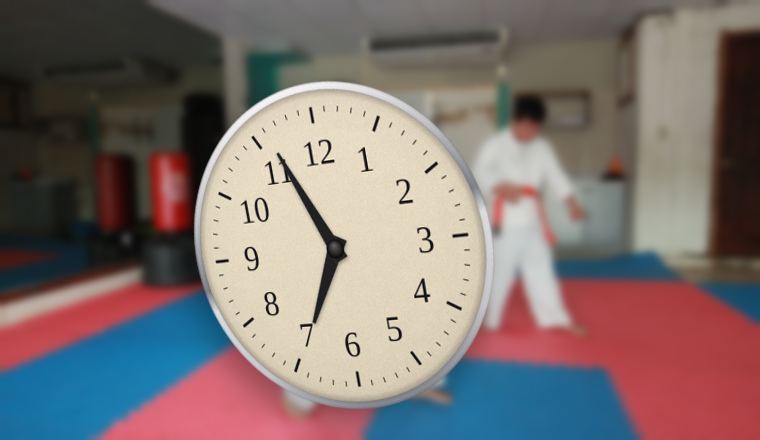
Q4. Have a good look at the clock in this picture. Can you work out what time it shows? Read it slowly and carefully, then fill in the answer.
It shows 6:56
